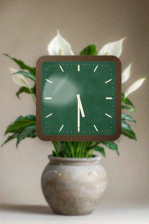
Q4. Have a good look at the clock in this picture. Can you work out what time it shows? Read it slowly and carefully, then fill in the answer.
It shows 5:30
